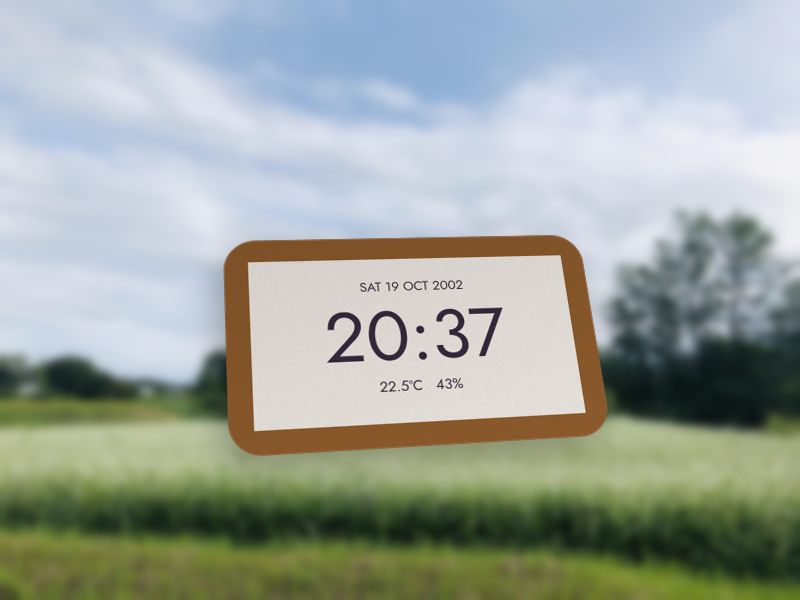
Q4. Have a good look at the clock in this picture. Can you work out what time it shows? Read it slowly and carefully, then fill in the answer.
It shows 20:37
